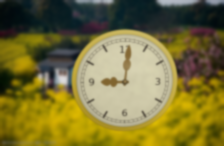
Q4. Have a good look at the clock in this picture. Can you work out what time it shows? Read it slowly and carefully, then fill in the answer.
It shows 9:01
